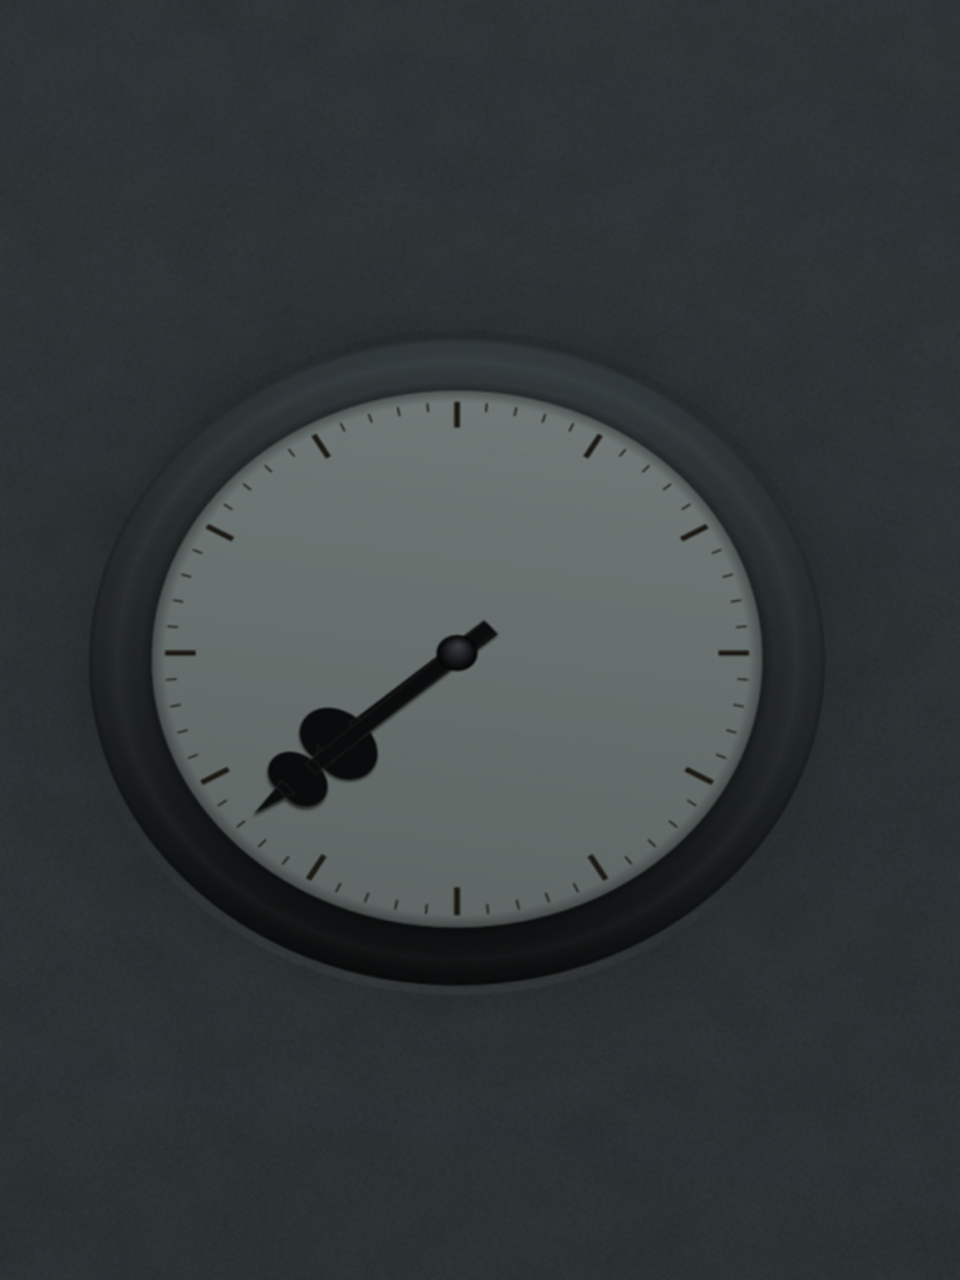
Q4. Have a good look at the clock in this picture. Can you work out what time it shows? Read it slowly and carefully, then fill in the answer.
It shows 7:38
